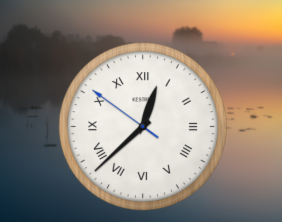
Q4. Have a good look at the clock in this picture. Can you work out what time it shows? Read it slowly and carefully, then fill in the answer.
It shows 12:37:51
